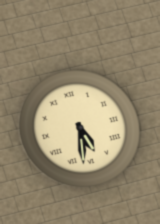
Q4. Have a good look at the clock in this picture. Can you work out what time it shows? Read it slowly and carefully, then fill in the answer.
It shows 5:32
